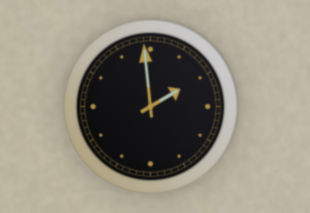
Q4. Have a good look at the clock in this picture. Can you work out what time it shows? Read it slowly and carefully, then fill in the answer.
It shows 1:59
